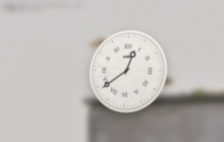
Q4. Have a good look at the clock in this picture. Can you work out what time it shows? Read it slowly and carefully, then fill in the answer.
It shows 12:39
